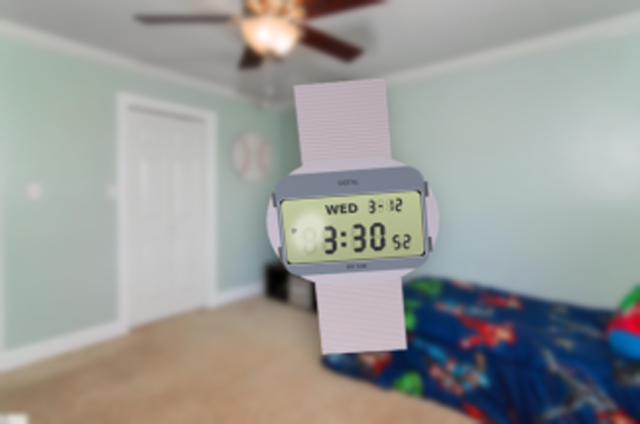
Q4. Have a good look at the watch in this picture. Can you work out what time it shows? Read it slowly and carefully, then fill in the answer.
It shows 3:30:52
